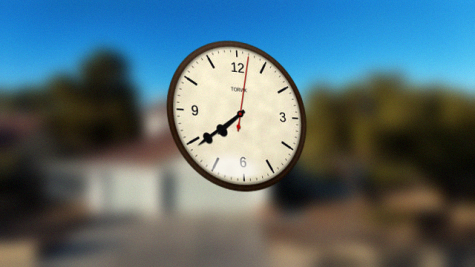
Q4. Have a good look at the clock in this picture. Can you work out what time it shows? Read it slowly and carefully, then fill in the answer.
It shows 7:39:02
